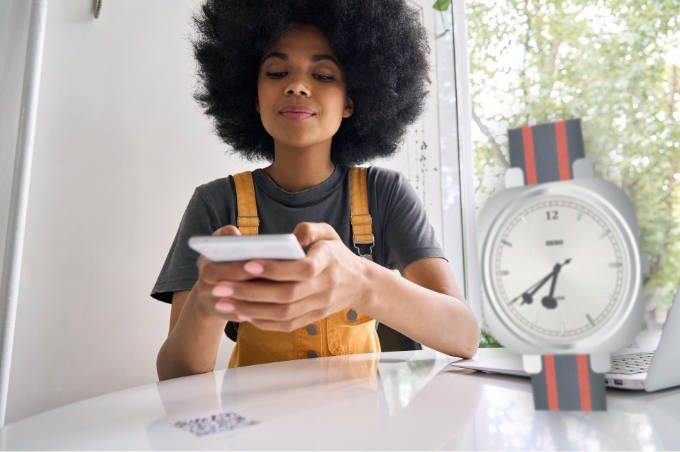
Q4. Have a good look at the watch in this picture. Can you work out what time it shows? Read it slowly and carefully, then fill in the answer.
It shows 6:38:40
